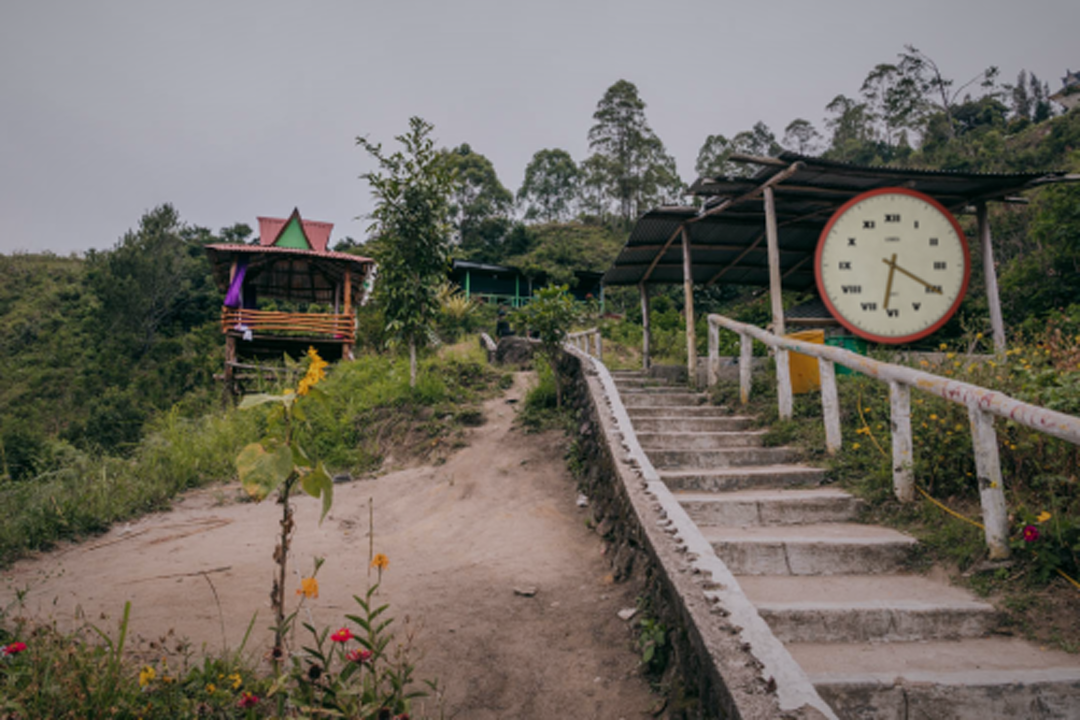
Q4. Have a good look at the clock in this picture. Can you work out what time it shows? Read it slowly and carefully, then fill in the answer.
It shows 6:20
